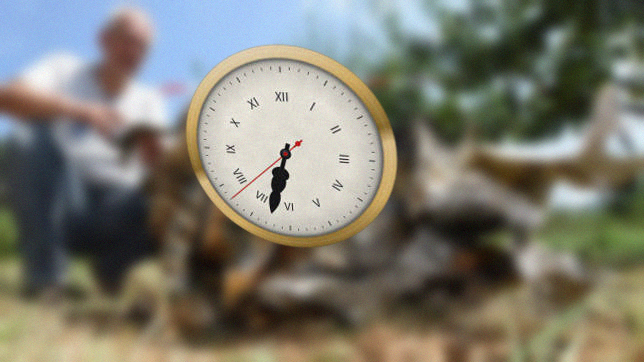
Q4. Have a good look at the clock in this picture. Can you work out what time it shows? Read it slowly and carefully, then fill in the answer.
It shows 6:32:38
